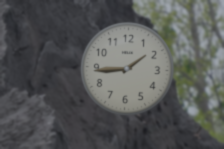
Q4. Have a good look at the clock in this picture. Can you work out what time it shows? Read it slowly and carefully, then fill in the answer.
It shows 1:44
